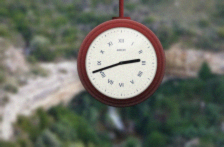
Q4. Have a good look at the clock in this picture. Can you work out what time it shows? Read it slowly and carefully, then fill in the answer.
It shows 2:42
